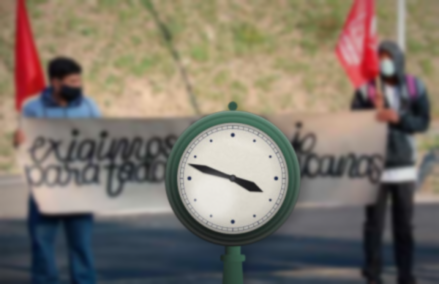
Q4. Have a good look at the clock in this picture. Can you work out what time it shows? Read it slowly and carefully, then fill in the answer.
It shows 3:48
